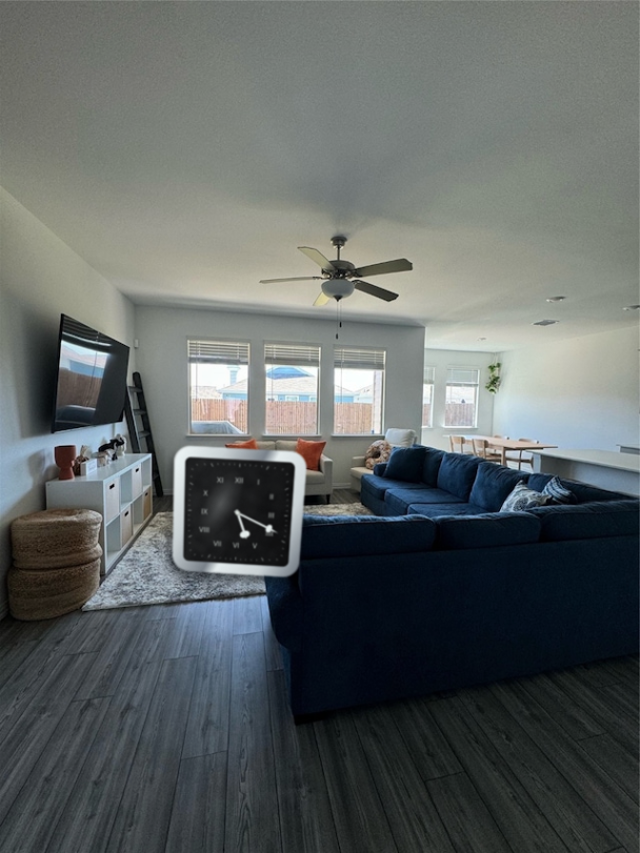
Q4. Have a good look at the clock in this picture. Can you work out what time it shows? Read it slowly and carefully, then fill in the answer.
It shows 5:19
